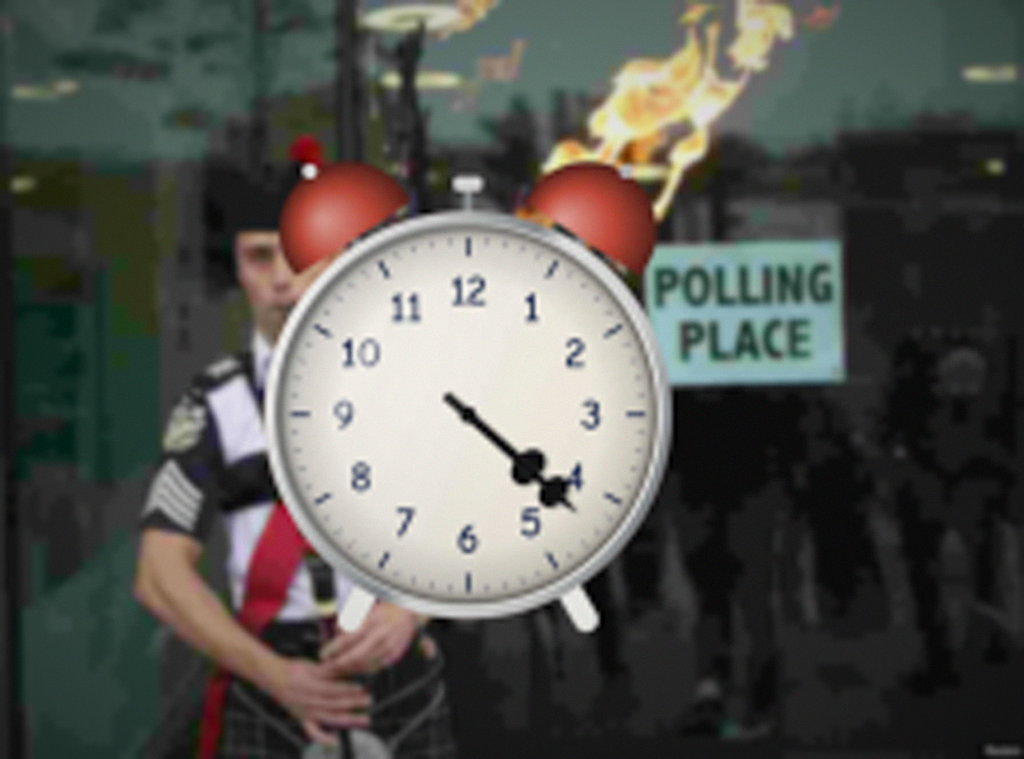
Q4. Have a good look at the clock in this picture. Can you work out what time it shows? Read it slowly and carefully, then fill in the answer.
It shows 4:22
